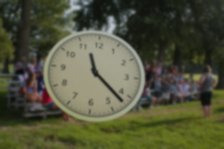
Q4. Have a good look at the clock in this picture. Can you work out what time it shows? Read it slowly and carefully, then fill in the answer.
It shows 11:22
